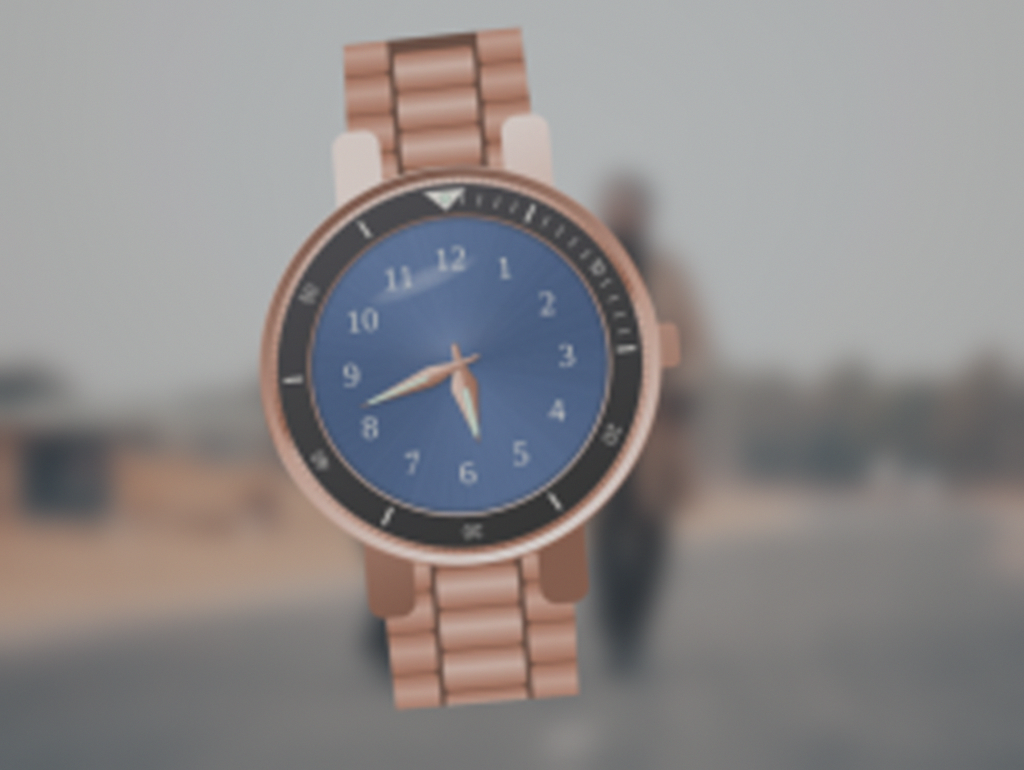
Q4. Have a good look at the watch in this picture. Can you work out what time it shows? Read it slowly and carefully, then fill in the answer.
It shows 5:42
